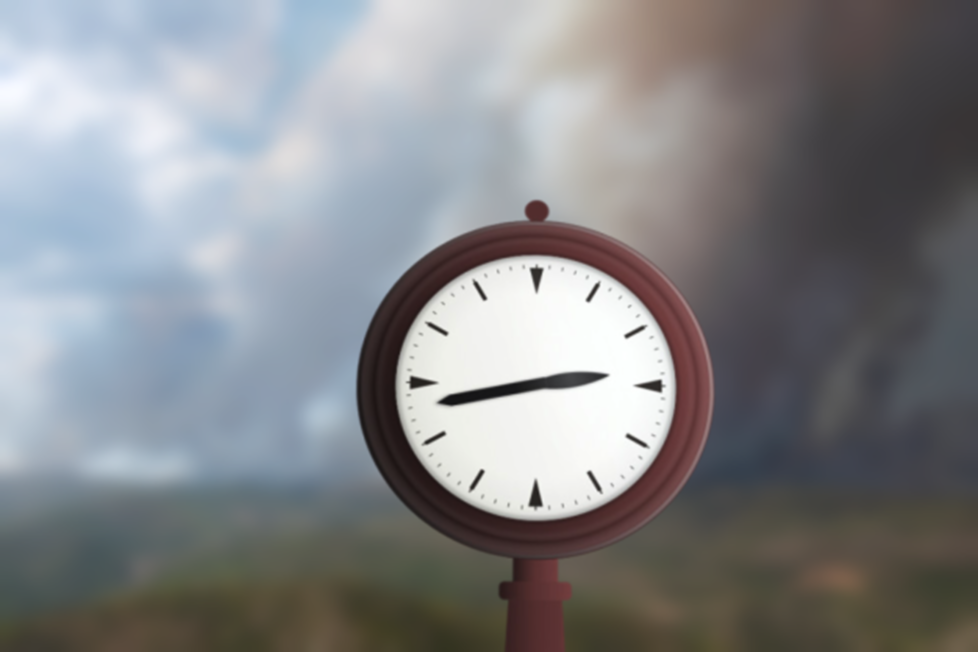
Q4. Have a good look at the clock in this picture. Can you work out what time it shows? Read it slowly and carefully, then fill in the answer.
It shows 2:43
